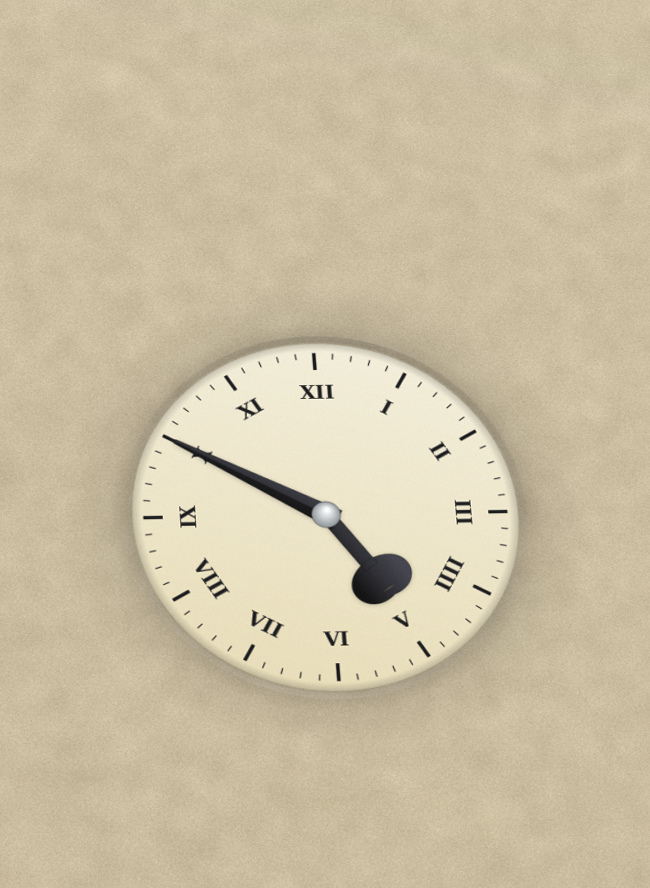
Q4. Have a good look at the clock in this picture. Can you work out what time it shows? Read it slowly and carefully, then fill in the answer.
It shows 4:50
